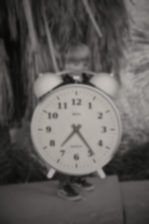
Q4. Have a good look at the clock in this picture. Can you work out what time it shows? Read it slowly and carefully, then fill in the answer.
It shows 7:24
